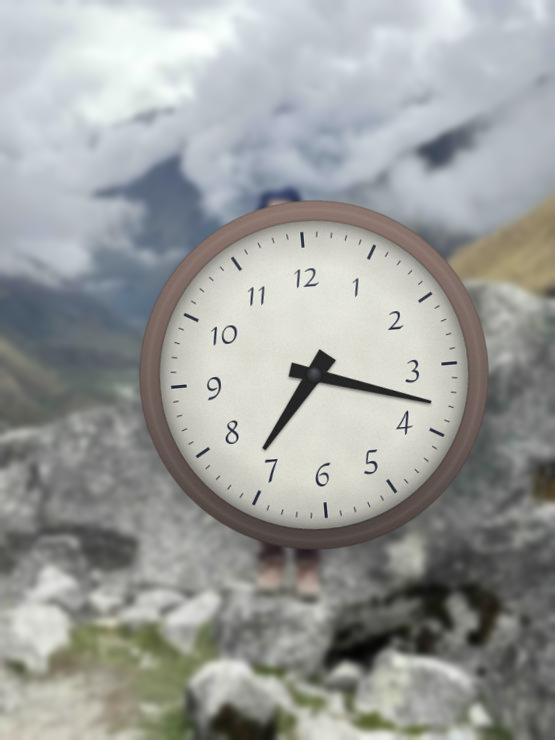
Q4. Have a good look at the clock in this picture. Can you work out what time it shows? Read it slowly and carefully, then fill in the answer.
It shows 7:18
